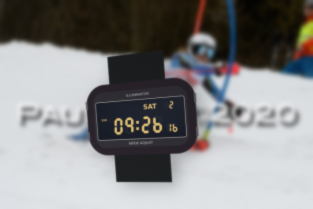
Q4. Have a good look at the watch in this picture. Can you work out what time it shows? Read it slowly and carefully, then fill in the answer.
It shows 9:26
